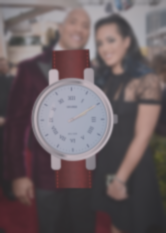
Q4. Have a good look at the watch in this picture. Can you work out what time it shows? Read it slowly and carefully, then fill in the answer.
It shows 2:10
